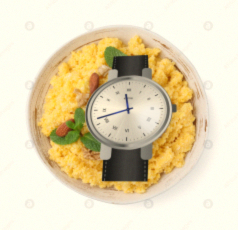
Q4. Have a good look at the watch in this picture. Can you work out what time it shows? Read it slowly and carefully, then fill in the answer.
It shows 11:42
